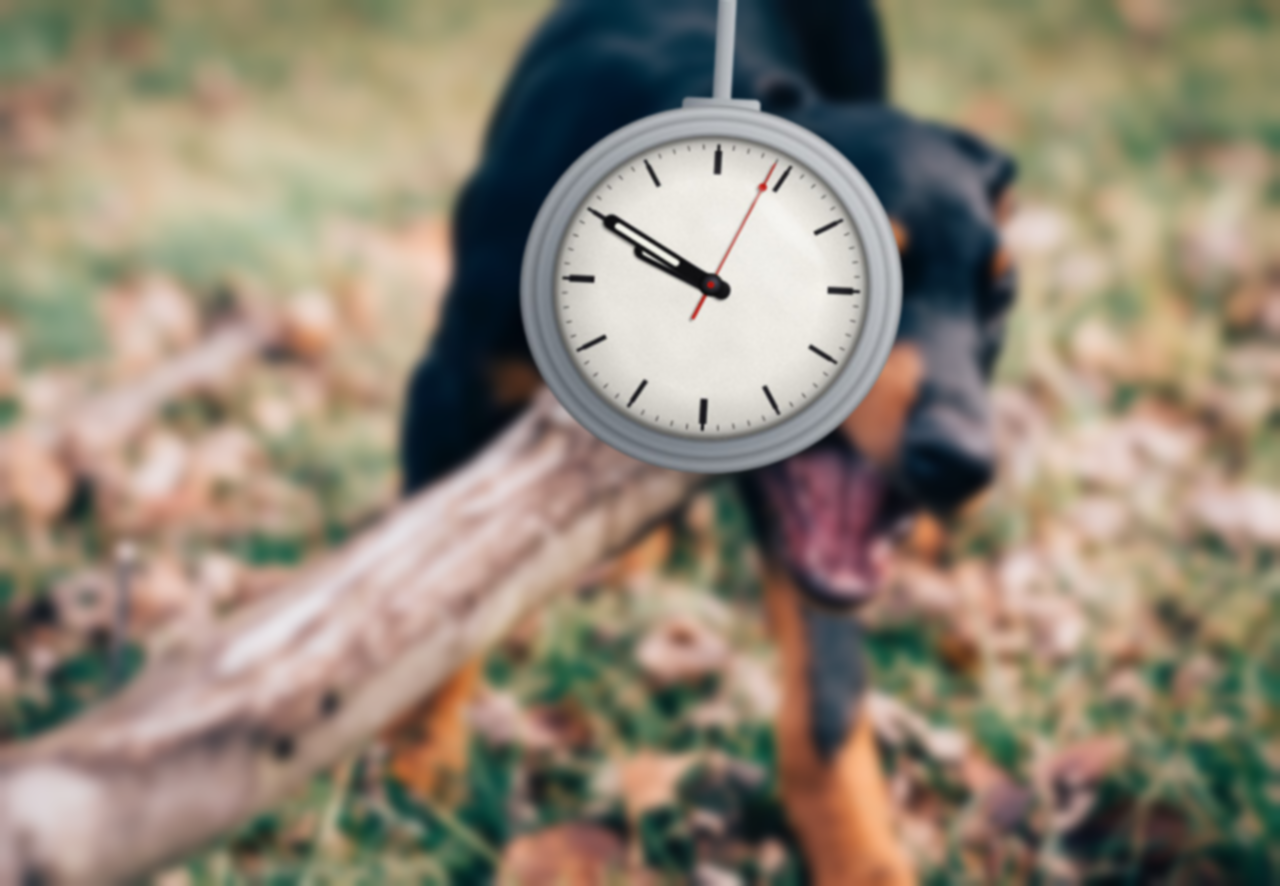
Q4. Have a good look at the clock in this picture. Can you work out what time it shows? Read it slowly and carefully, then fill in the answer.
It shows 9:50:04
